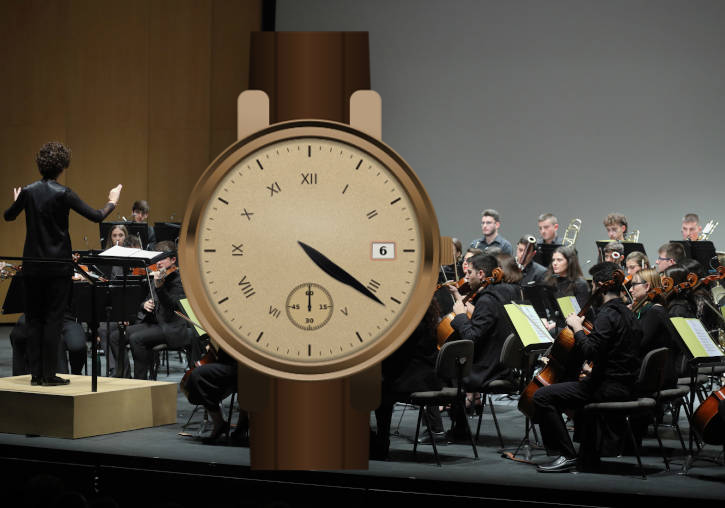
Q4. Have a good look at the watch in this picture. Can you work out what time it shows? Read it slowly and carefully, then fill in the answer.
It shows 4:21
